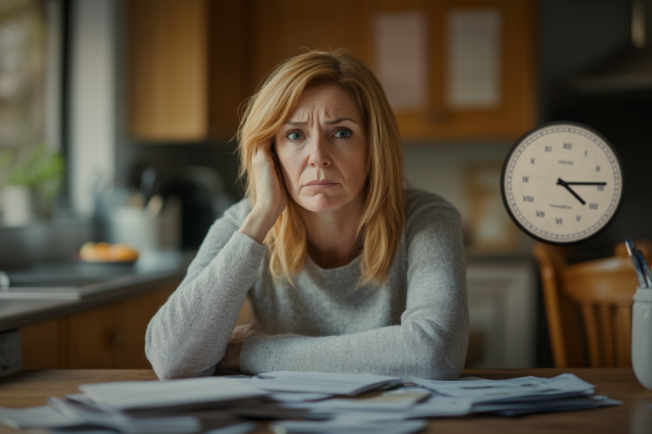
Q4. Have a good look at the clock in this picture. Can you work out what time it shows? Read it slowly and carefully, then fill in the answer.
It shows 4:14
